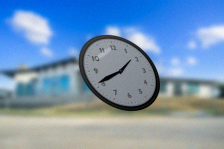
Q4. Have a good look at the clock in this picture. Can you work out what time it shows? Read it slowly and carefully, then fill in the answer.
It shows 1:41
